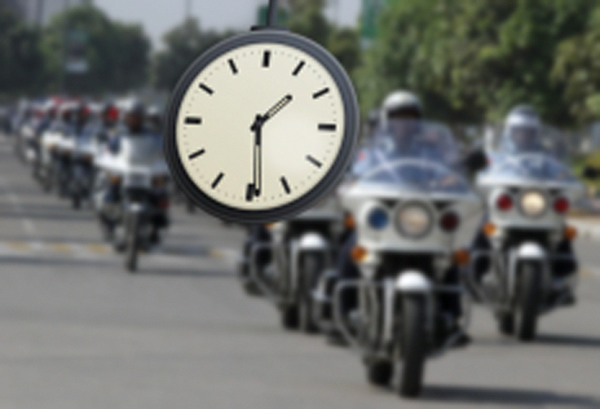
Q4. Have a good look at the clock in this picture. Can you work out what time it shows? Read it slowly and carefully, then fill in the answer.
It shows 1:29
